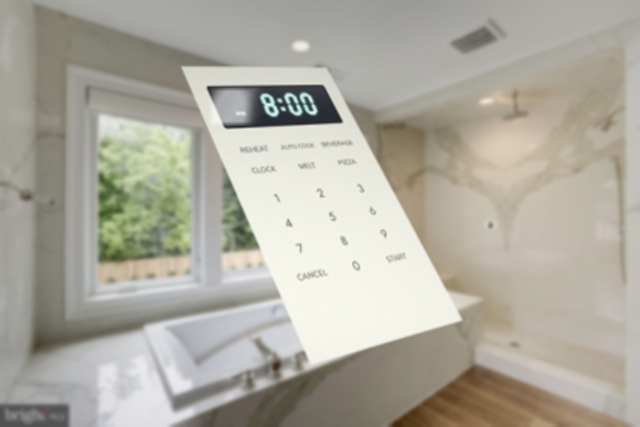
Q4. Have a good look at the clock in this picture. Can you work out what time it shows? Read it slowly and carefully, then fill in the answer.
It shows 8:00
